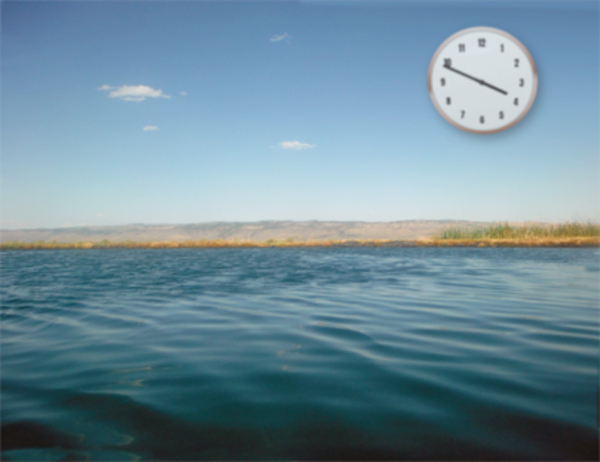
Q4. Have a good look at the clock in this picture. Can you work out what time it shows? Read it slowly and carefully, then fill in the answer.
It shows 3:49
